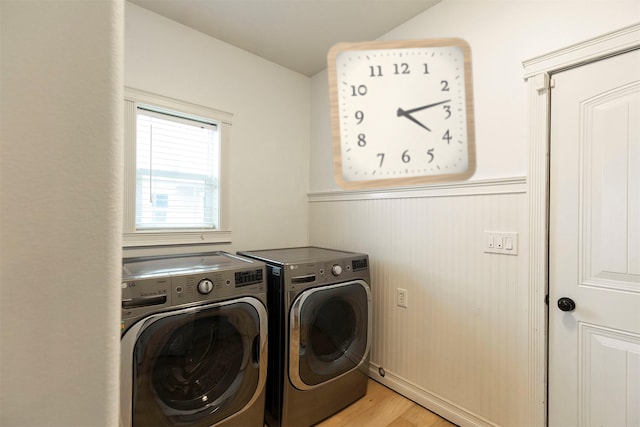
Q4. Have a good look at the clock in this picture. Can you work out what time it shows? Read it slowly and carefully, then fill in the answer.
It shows 4:13
